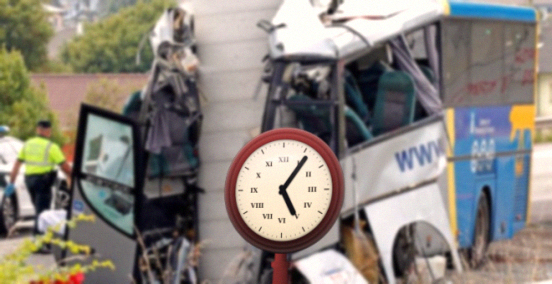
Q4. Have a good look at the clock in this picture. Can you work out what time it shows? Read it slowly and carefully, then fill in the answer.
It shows 5:06
